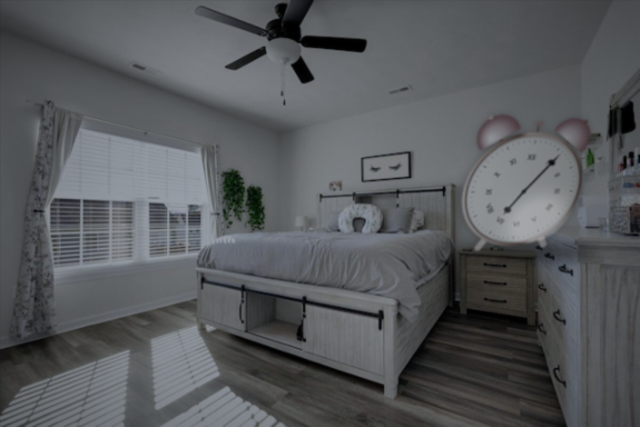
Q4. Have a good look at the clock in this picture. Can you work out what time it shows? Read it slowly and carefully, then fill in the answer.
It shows 7:06
